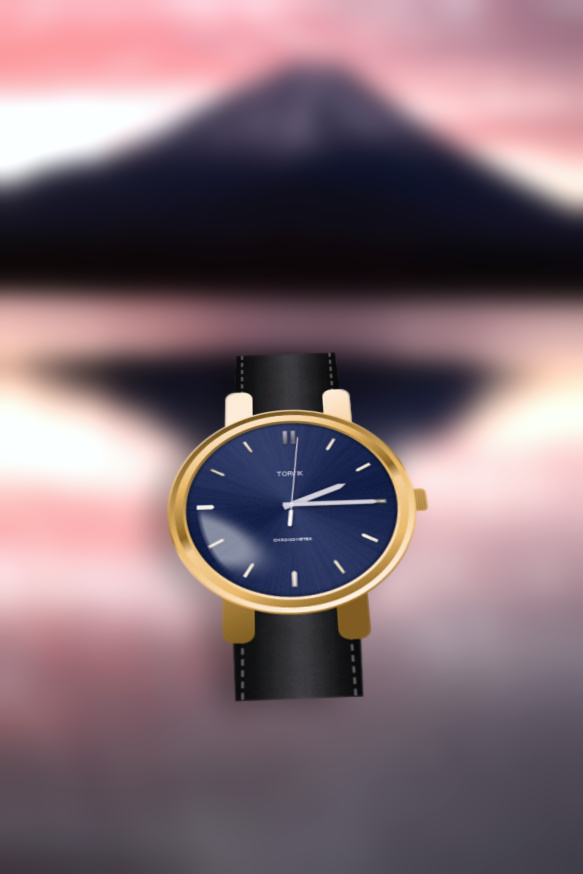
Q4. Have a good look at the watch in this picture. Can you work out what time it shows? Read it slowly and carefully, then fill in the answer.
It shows 2:15:01
